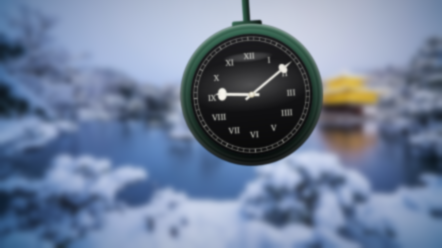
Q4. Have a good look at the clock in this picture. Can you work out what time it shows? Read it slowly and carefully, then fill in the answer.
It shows 9:09
